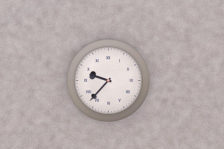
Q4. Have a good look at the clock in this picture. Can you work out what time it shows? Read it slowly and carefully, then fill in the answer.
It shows 9:37
